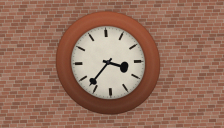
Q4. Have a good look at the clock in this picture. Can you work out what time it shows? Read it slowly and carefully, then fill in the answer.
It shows 3:37
